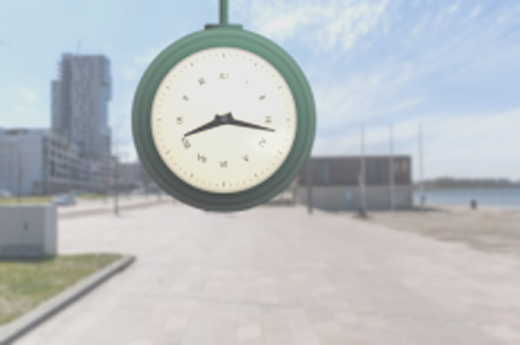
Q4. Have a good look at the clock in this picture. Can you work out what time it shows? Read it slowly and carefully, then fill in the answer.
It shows 8:17
